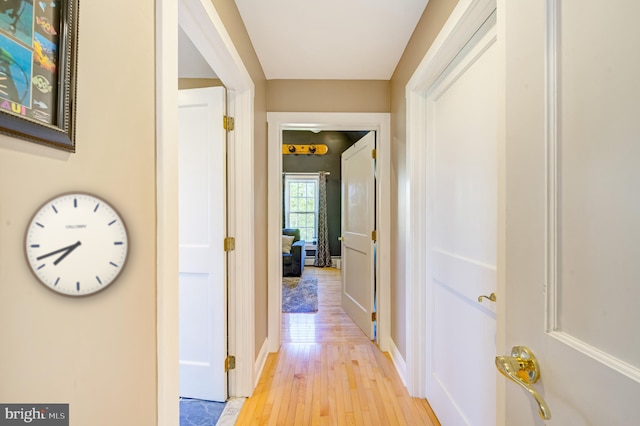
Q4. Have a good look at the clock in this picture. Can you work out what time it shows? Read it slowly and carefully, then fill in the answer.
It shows 7:42
